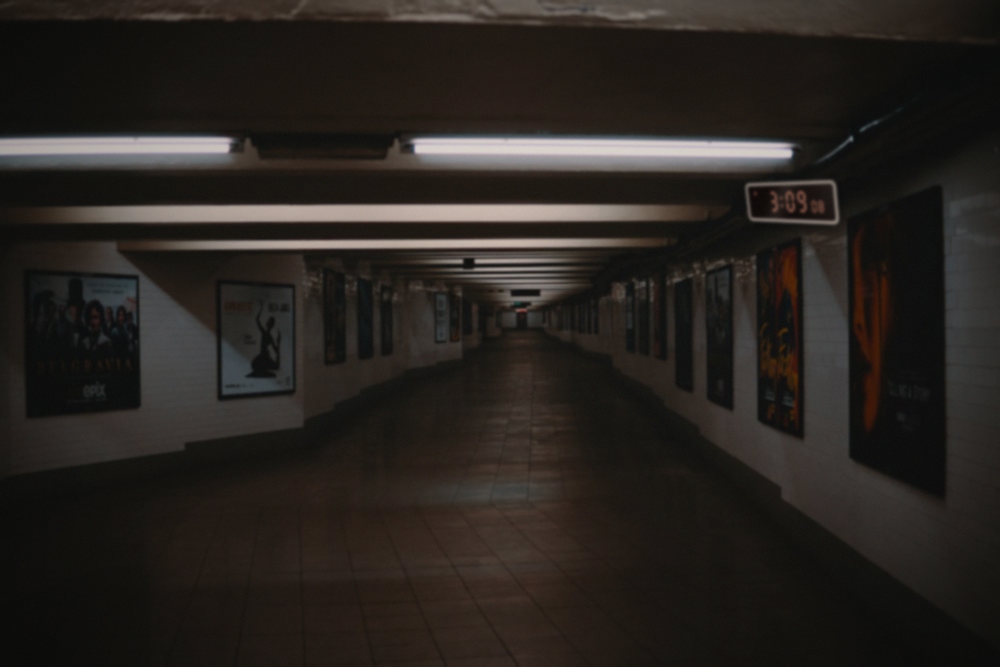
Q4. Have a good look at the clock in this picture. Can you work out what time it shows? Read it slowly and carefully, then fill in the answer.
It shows 3:09
